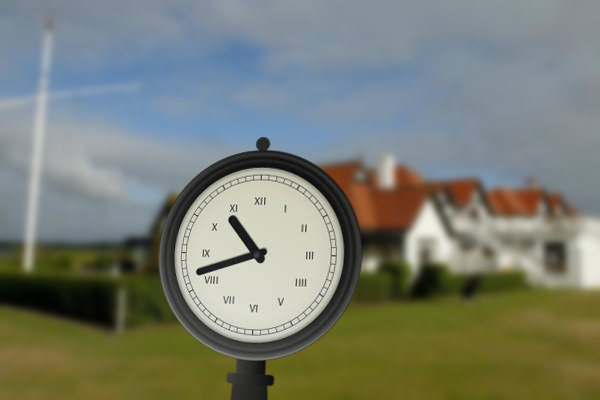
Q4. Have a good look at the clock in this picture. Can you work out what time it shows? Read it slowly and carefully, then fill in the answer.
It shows 10:42
